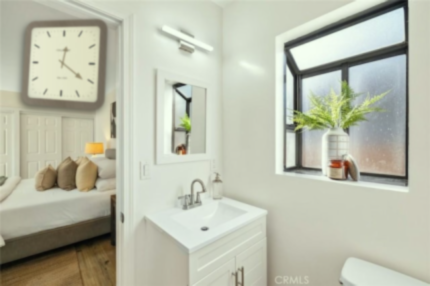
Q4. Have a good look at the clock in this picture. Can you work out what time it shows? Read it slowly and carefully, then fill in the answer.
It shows 12:21
